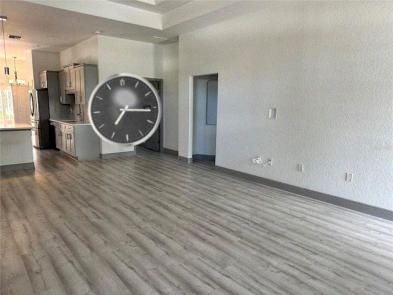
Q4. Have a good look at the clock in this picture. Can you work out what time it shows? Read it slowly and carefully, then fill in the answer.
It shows 7:16
